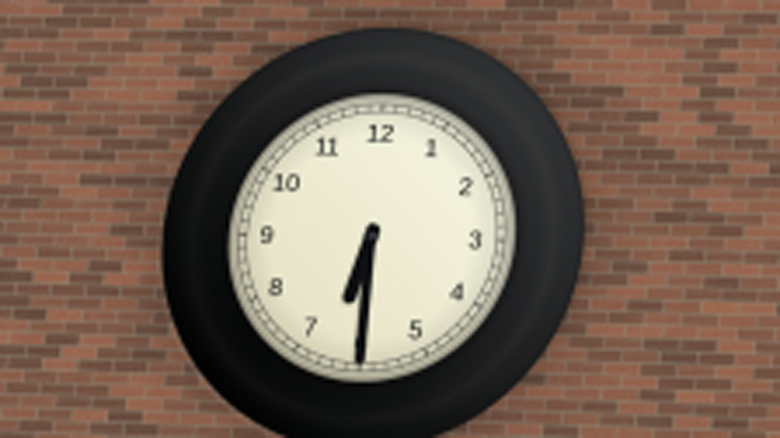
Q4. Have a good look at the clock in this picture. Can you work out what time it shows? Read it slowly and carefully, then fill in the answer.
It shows 6:30
